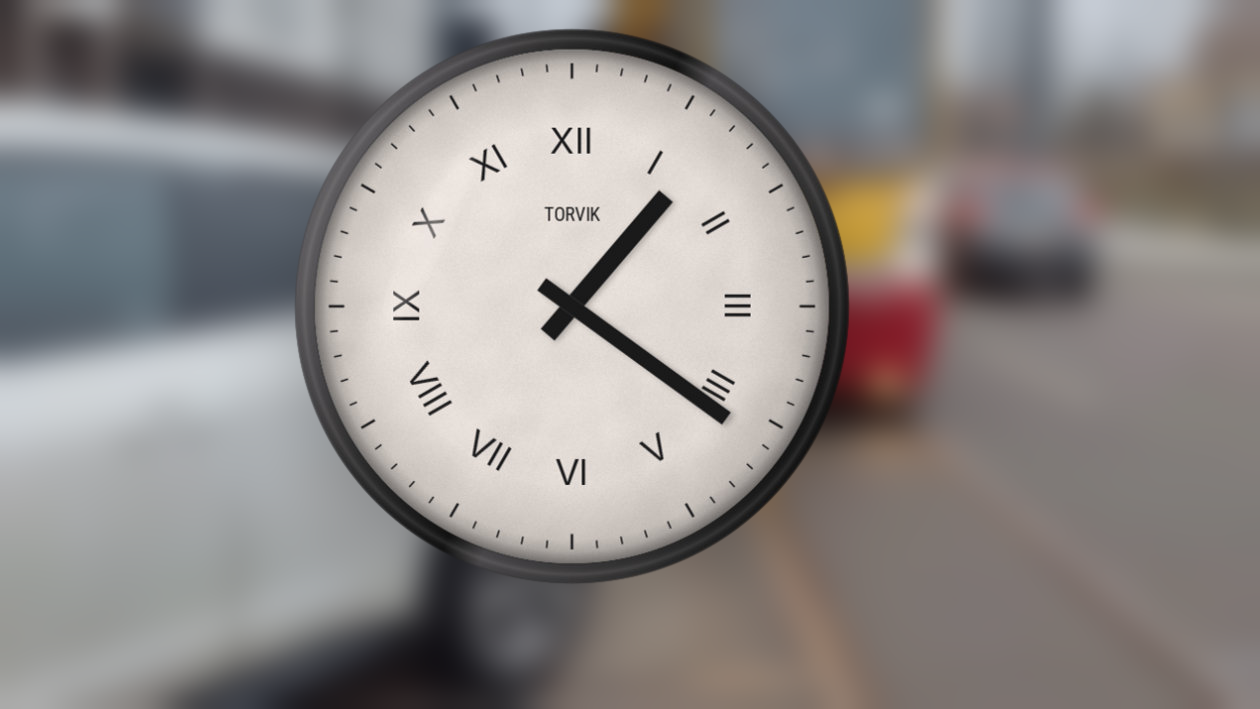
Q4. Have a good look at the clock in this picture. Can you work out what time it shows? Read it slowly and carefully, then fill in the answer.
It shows 1:21
